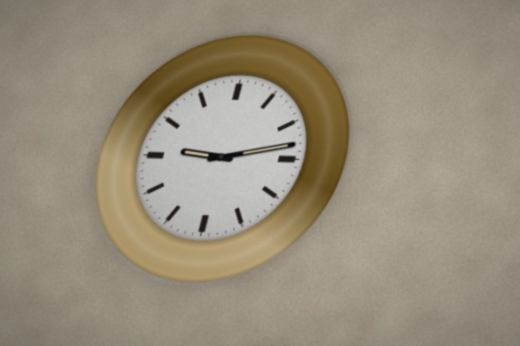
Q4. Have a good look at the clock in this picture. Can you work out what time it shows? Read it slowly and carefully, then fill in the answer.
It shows 9:13
